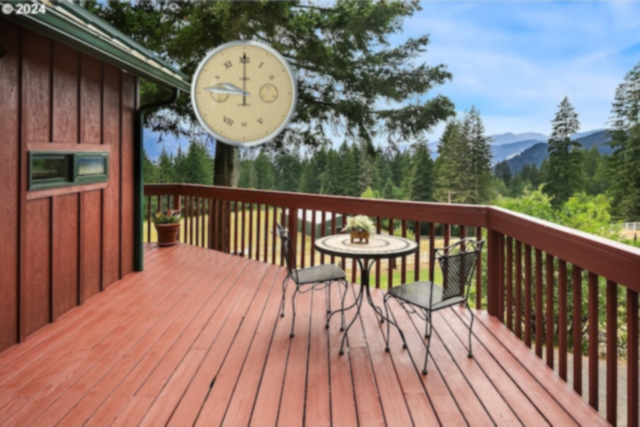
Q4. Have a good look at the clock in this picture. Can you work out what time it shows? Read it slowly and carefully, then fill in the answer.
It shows 9:46
